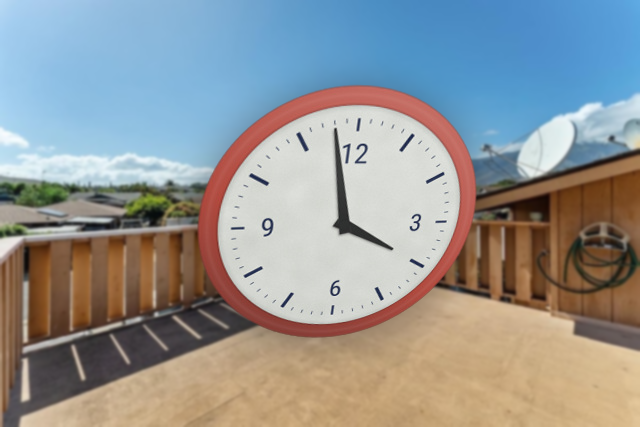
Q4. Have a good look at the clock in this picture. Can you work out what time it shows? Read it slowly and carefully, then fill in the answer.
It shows 3:58
